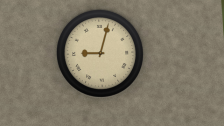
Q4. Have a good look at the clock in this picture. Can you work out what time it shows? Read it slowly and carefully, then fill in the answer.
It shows 9:03
